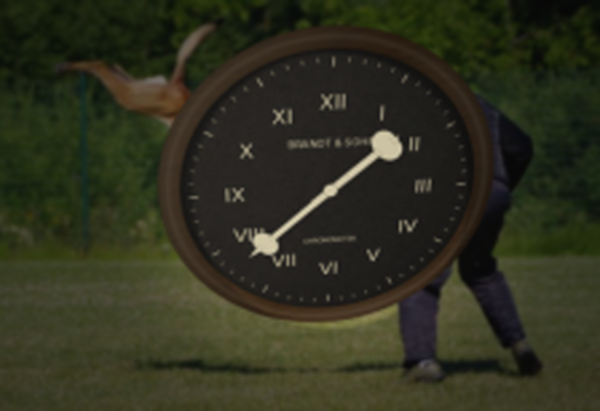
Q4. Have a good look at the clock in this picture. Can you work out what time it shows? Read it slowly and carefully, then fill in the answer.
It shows 1:38
